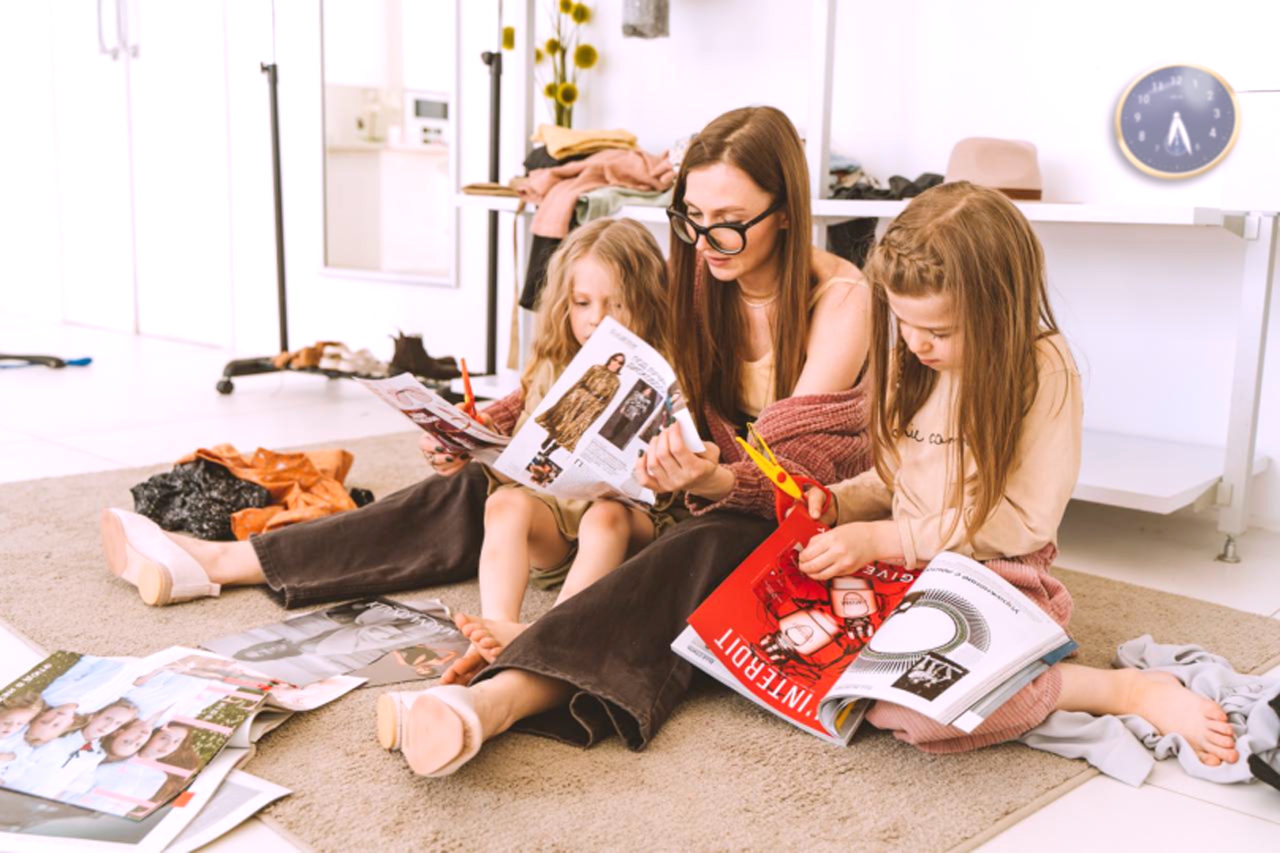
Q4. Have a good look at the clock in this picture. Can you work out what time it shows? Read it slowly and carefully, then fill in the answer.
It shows 6:27
